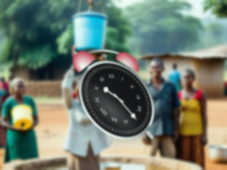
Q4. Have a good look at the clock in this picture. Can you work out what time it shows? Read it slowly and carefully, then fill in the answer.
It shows 10:25
